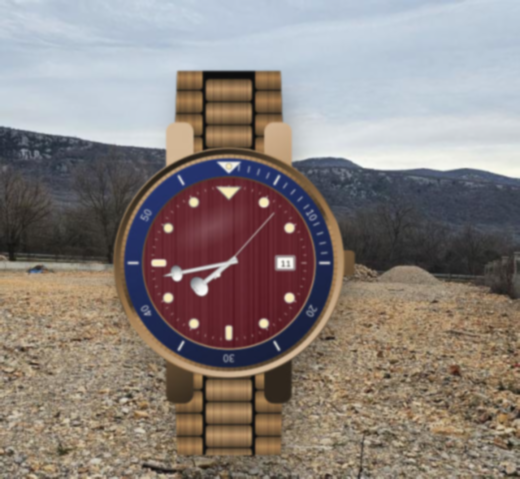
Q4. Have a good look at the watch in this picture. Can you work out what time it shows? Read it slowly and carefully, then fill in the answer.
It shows 7:43:07
